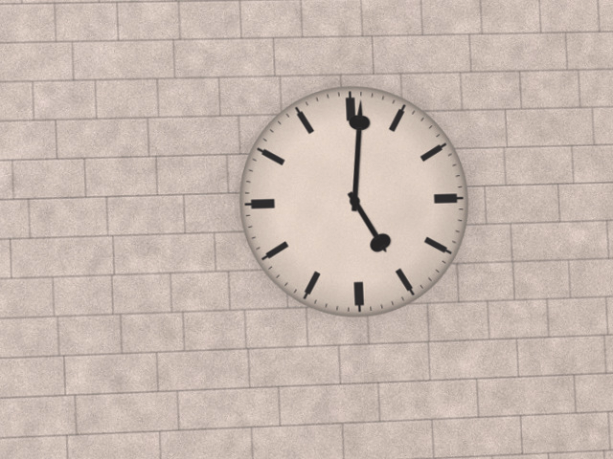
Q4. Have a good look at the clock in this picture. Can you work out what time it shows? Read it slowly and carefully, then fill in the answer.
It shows 5:01
